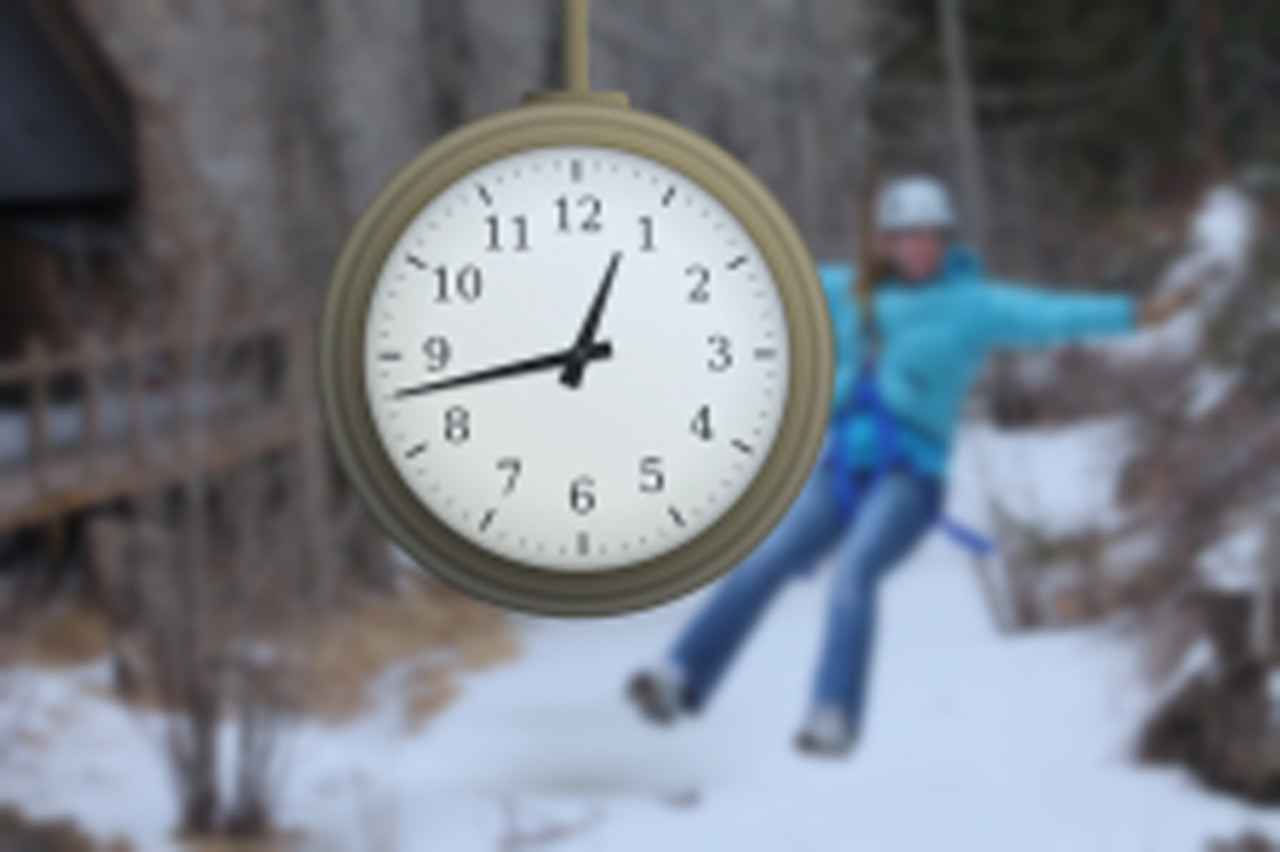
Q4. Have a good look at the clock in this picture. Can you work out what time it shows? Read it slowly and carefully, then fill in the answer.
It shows 12:43
